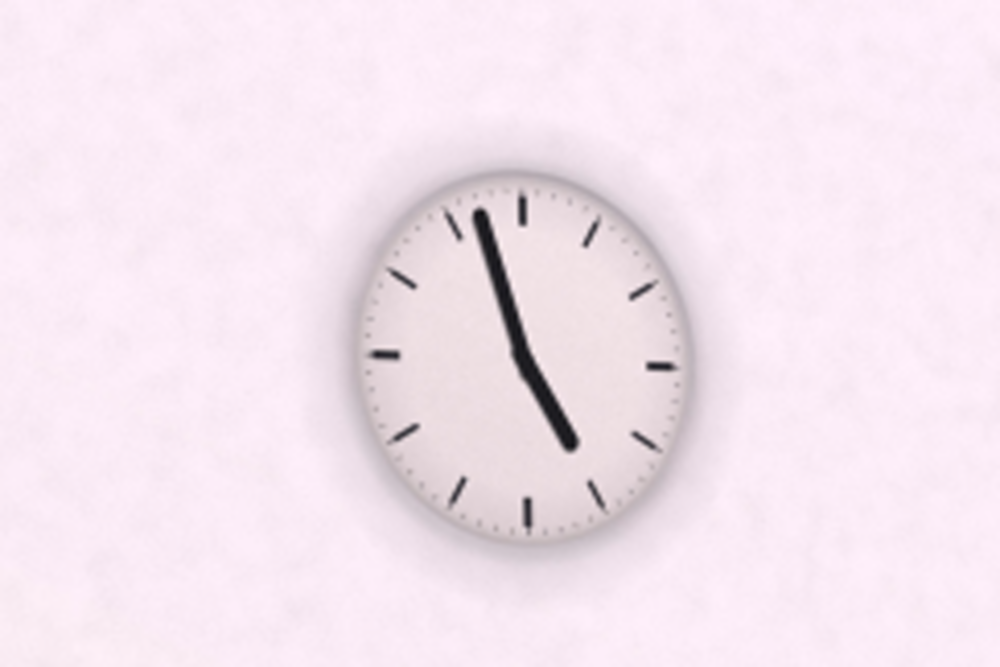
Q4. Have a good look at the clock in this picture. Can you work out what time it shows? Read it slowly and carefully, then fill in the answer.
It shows 4:57
